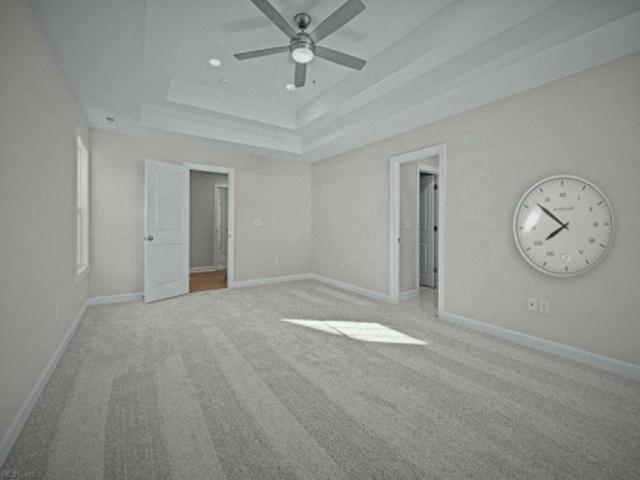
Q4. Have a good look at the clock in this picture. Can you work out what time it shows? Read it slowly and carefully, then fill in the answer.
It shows 7:52
